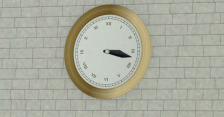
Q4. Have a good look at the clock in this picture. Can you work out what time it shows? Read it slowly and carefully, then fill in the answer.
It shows 3:17
